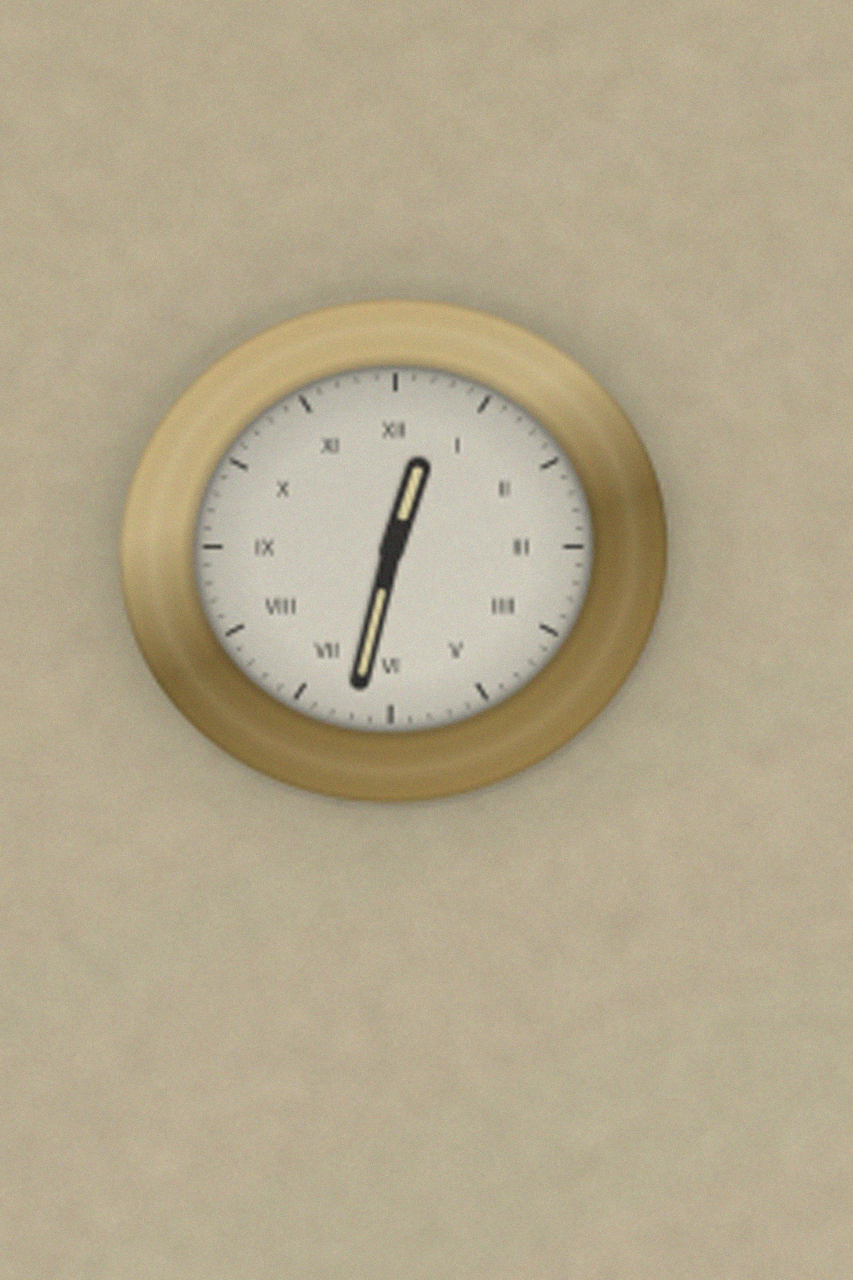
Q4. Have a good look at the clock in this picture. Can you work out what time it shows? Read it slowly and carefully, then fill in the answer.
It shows 12:32
